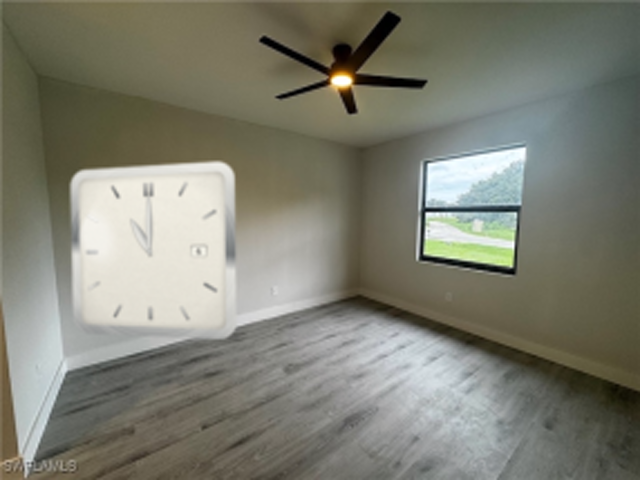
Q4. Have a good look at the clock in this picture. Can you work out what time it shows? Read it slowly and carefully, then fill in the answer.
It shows 11:00
